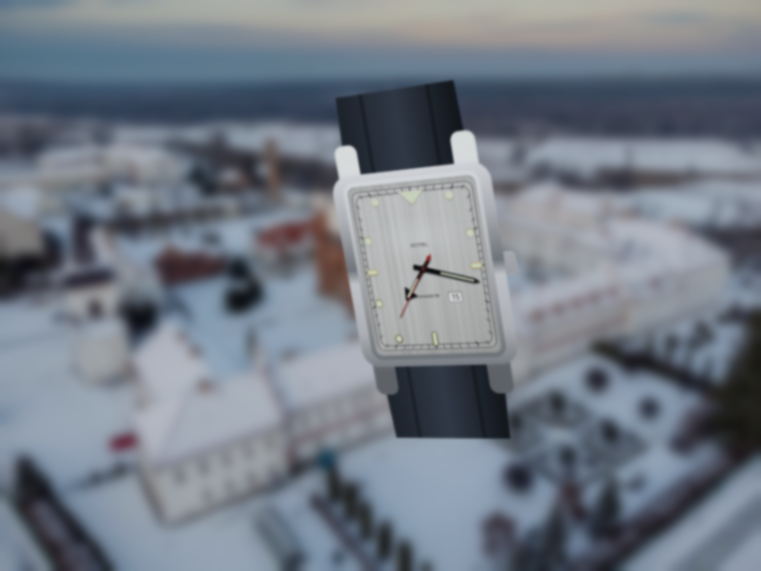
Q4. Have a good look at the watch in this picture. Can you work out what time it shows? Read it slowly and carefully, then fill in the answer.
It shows 7:17:36
